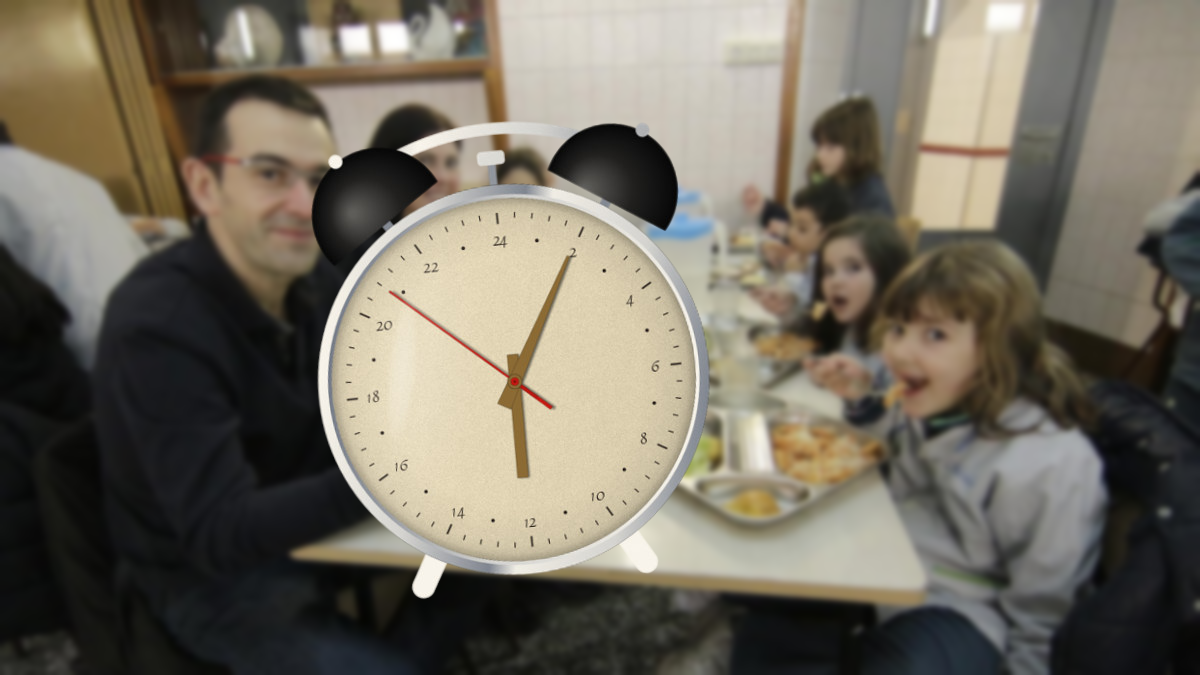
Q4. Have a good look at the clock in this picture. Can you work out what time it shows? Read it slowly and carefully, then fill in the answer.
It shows 12:04:52
